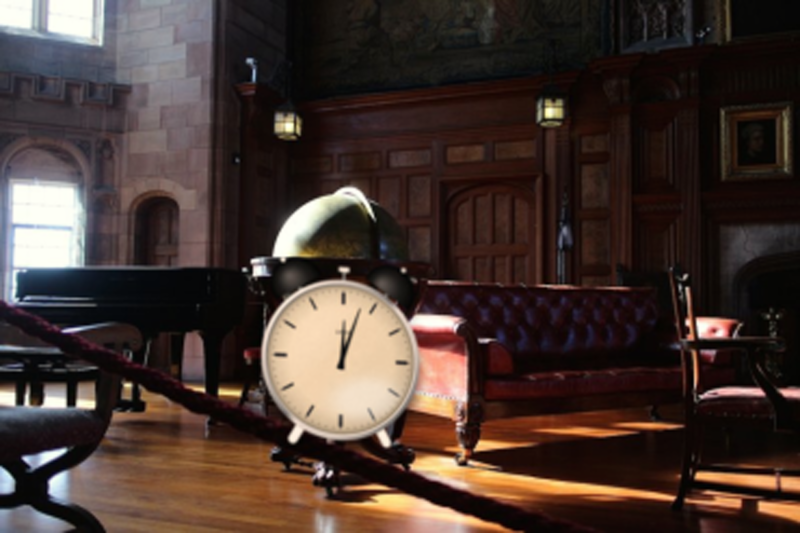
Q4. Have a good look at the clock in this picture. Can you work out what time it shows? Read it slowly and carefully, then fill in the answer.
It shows 12:03
